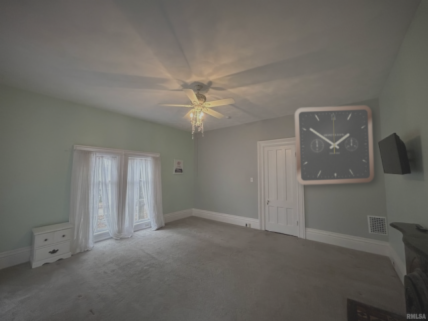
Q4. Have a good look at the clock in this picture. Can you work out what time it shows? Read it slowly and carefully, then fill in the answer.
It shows 1:51
